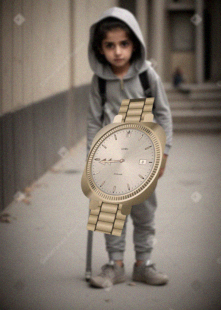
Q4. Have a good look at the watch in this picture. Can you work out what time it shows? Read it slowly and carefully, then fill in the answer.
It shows 8:44
